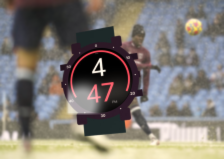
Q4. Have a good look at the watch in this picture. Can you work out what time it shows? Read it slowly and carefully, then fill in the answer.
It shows 4:47
